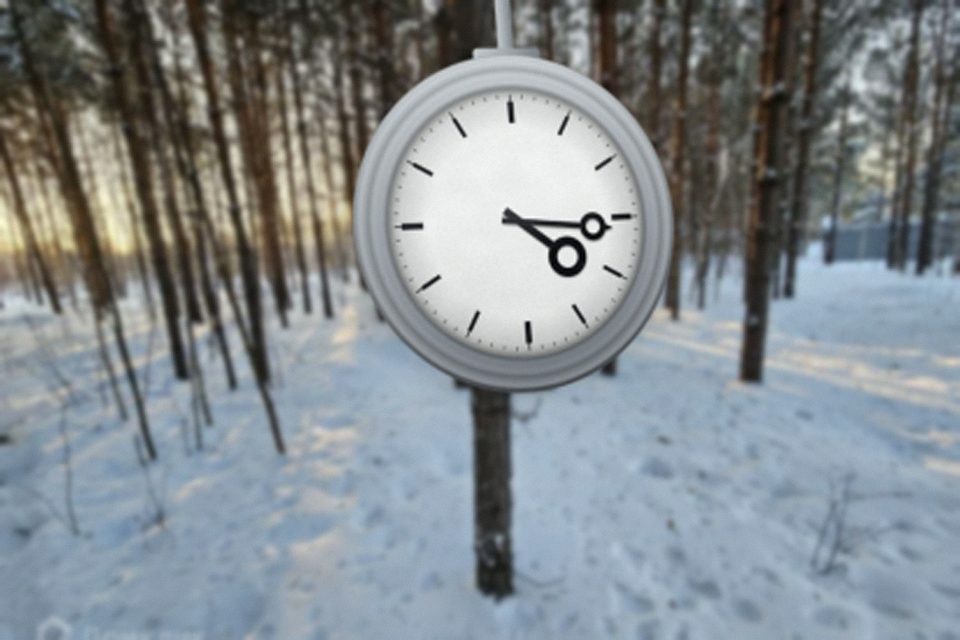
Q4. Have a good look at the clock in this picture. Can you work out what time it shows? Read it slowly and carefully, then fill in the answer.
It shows 4:16
